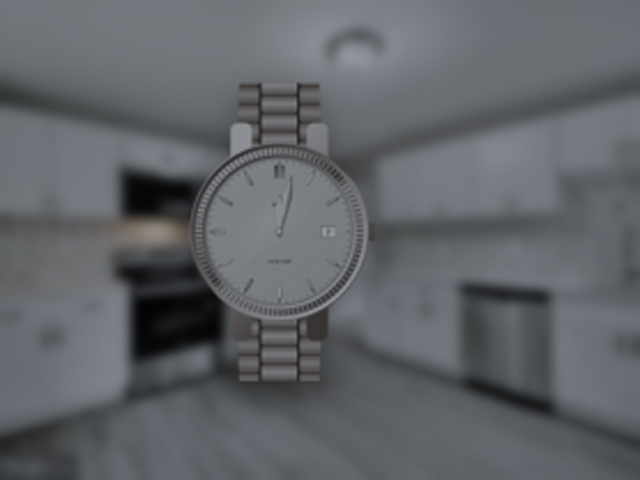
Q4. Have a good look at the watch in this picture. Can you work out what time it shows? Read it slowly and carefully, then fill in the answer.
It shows 12:02
